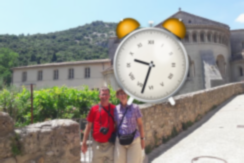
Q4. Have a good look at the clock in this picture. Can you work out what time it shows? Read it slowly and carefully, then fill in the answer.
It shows 9:33
